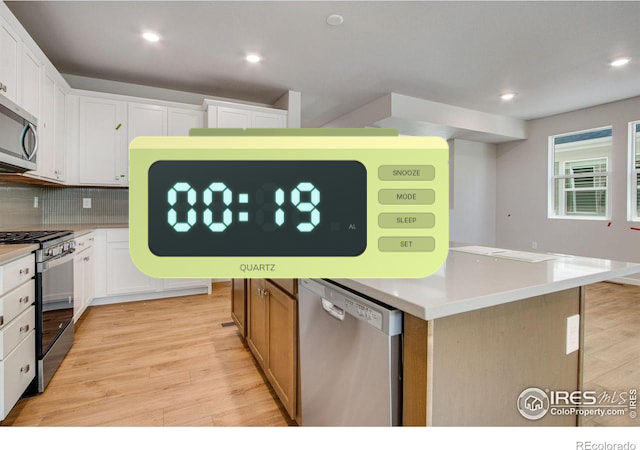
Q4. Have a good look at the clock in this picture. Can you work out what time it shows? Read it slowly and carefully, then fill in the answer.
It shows 0:19
